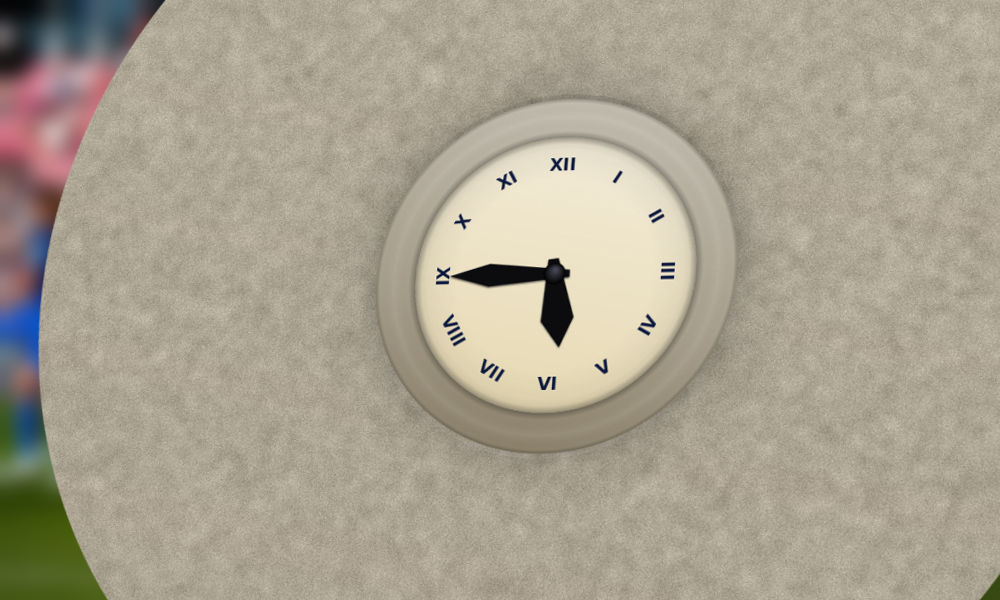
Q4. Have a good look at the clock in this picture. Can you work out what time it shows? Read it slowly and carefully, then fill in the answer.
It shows 5:45
